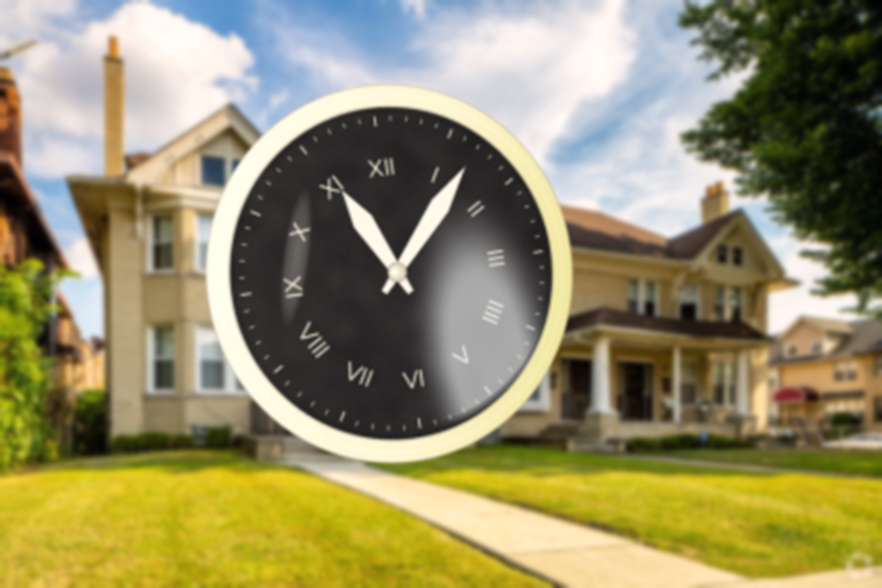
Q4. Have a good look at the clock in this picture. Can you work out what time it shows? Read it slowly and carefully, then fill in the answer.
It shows 11:07
